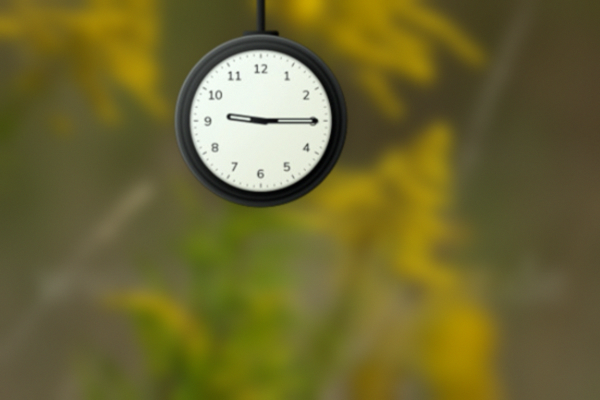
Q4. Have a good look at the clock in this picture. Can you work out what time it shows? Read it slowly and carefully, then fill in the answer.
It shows 9:15
